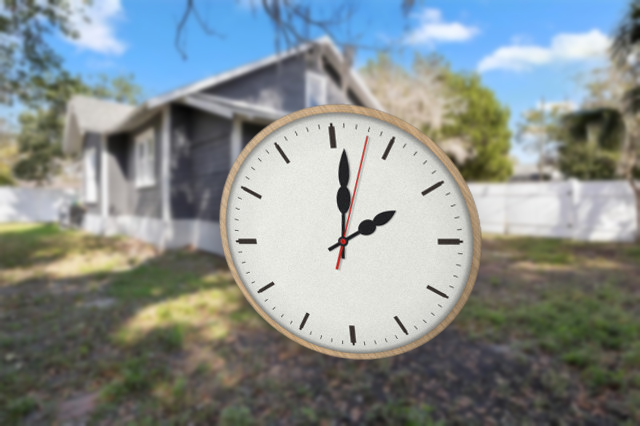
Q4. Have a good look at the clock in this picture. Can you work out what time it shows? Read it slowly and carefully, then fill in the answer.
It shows 2:01:03
